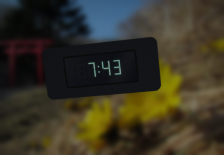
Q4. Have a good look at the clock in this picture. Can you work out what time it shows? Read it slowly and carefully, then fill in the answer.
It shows 7:43
